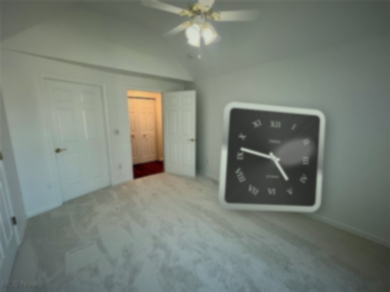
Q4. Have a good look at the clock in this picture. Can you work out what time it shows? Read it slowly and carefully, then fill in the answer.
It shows 4:47
